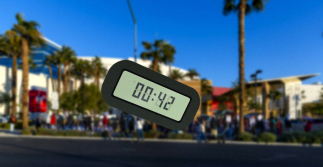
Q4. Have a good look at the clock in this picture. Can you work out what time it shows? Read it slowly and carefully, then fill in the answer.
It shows 0:42
